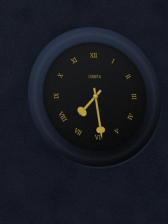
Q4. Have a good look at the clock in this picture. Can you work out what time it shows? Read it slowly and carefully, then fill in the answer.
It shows 7:29
